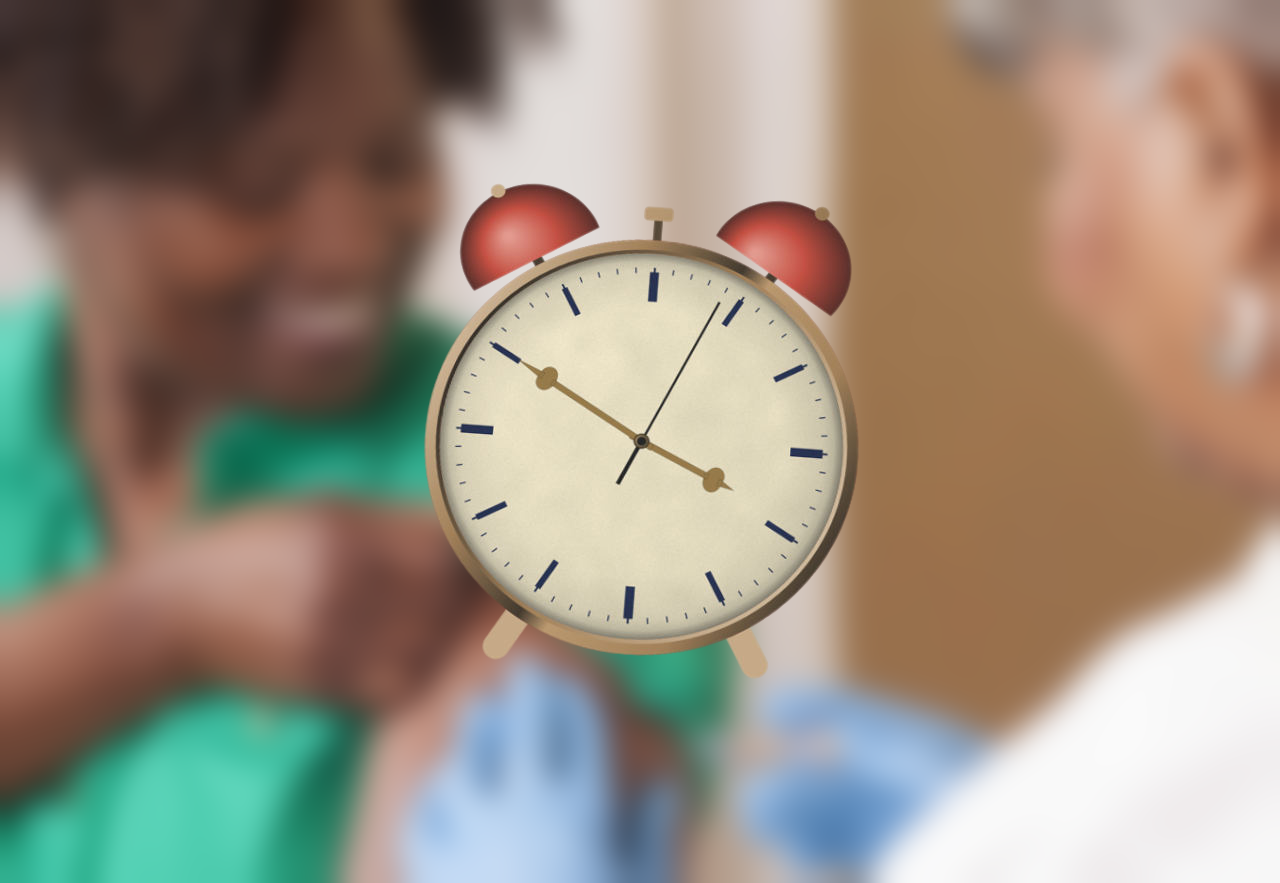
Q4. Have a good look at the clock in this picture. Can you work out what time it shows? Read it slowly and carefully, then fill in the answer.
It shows 3:50:04
